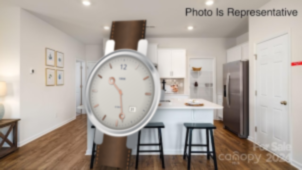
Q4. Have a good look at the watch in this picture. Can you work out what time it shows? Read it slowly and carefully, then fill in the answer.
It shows 10:28
